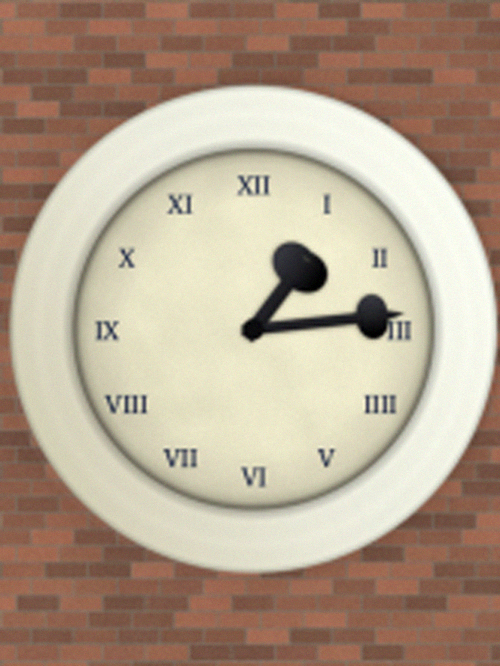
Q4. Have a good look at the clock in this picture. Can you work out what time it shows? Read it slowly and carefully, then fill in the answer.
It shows 1:14
